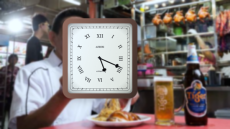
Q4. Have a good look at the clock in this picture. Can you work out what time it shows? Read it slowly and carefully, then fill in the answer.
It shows 5:19
